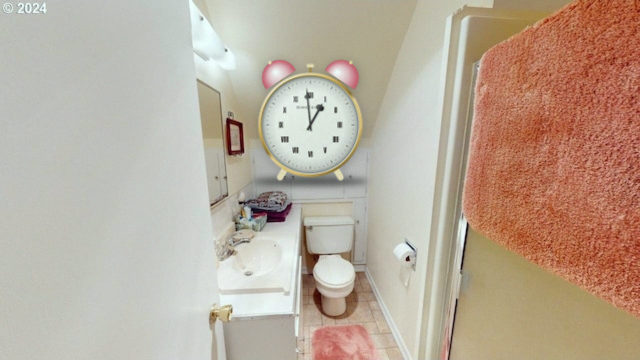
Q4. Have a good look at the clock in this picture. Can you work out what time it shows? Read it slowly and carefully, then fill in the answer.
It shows 12:59
